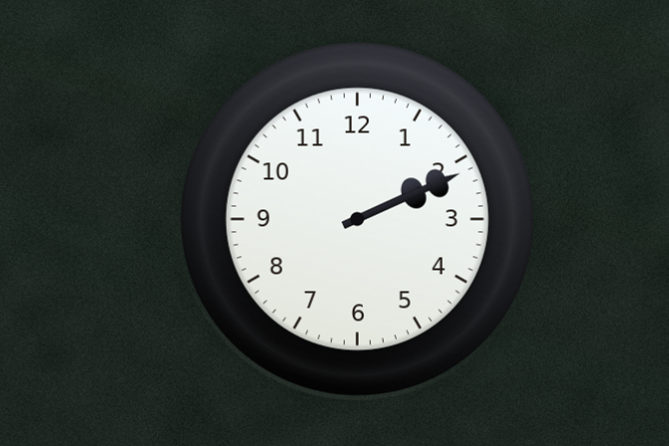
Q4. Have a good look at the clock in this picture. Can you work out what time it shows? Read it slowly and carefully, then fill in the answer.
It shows 2:11
